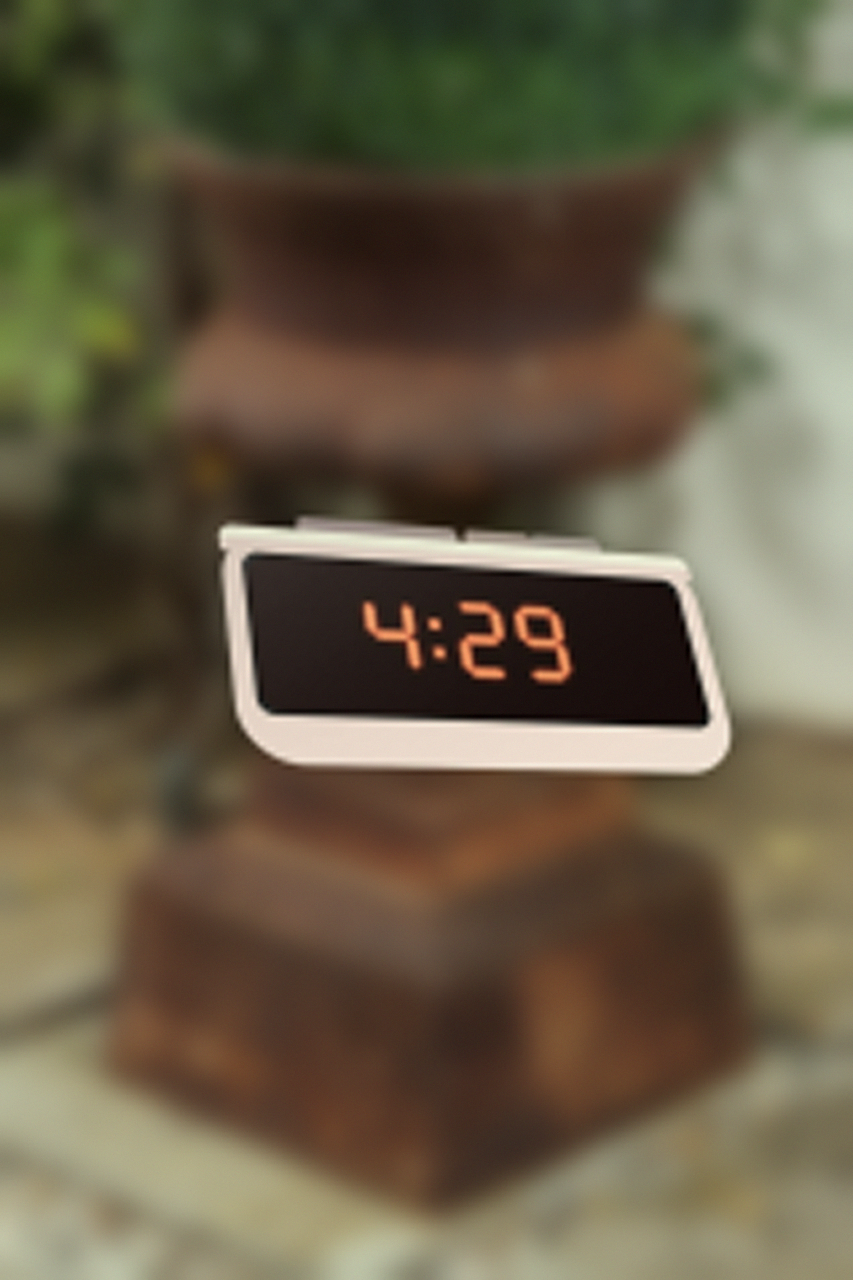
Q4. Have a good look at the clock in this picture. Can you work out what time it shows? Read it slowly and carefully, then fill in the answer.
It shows 4:29
